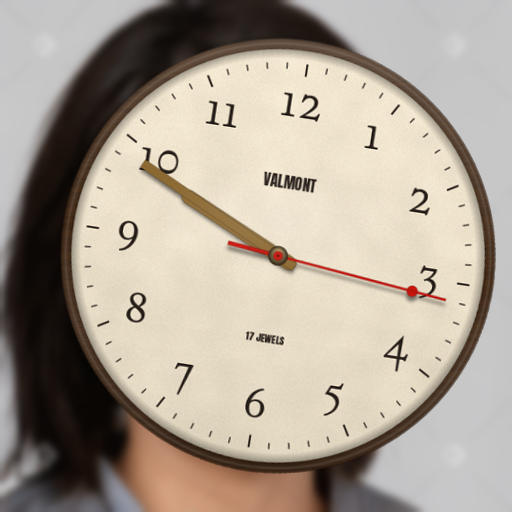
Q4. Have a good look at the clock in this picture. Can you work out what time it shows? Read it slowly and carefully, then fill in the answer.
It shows 9:49:16
